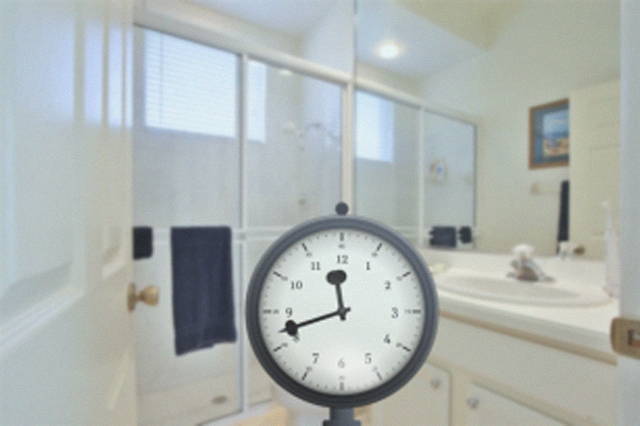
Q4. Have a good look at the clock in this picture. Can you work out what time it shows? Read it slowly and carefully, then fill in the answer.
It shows 11:42
